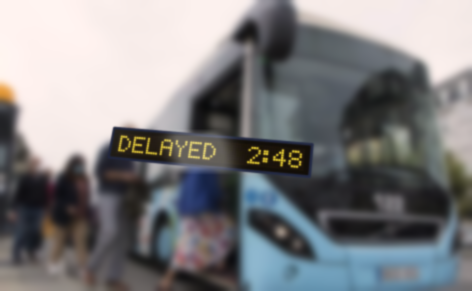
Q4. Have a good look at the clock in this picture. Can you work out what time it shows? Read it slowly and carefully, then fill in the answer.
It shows 2:48
